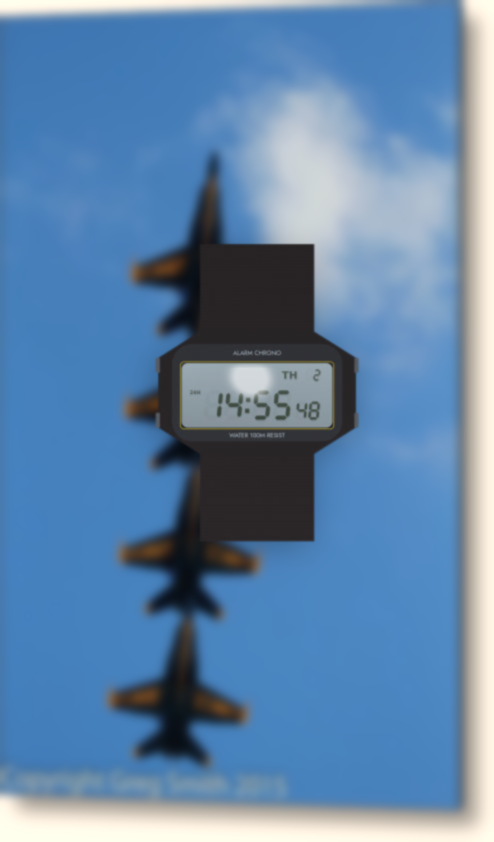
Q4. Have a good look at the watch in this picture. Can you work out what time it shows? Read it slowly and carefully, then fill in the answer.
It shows 14:55:48
